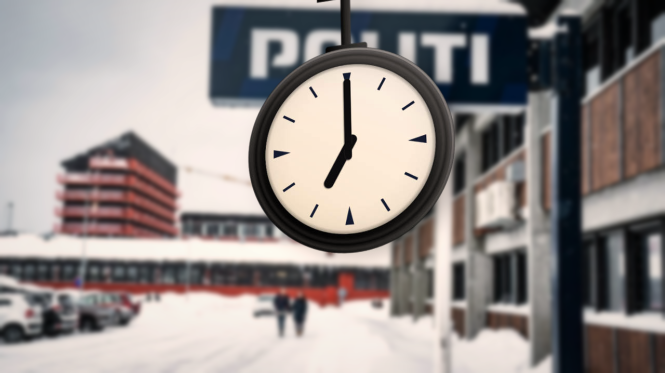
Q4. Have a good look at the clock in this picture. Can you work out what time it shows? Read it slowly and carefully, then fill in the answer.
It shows 7:00
